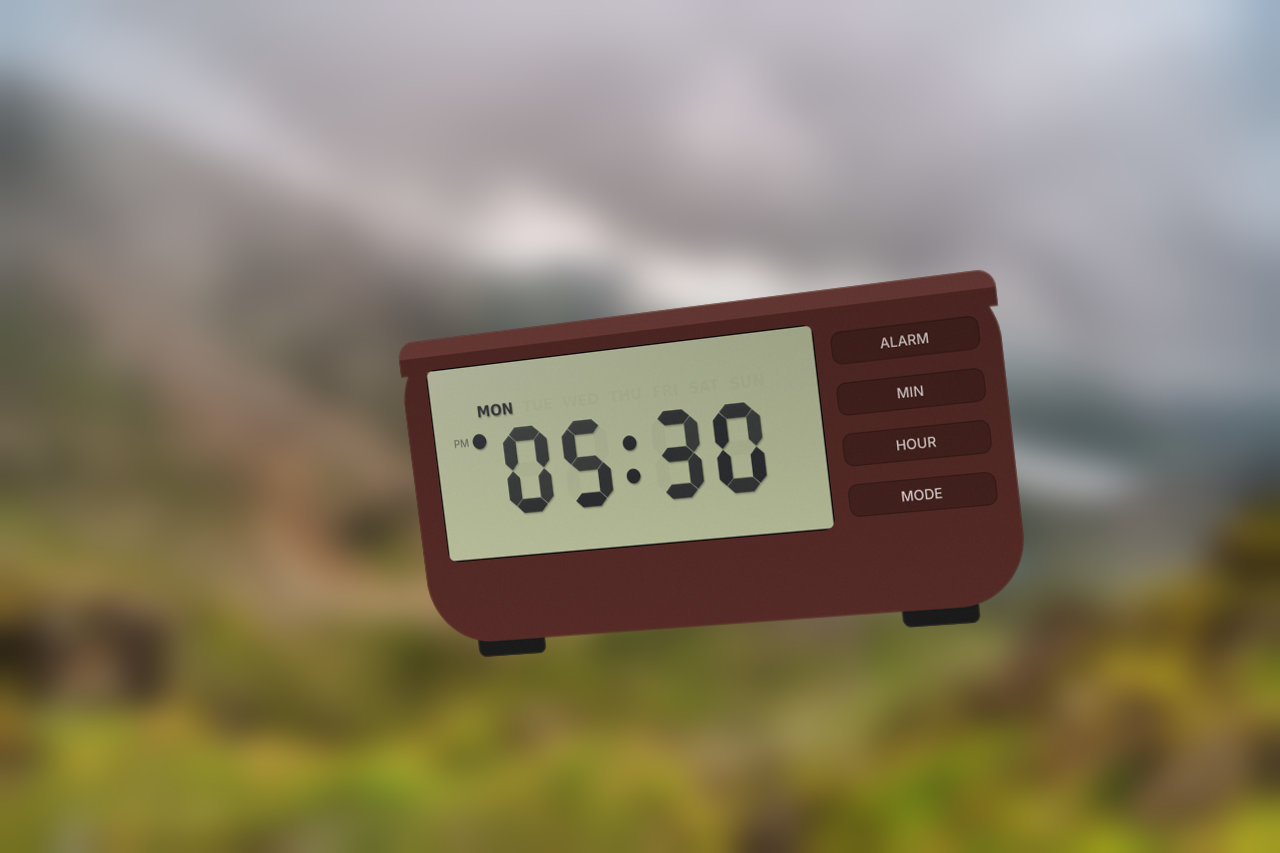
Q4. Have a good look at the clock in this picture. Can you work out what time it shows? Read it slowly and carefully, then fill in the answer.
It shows 5:30
